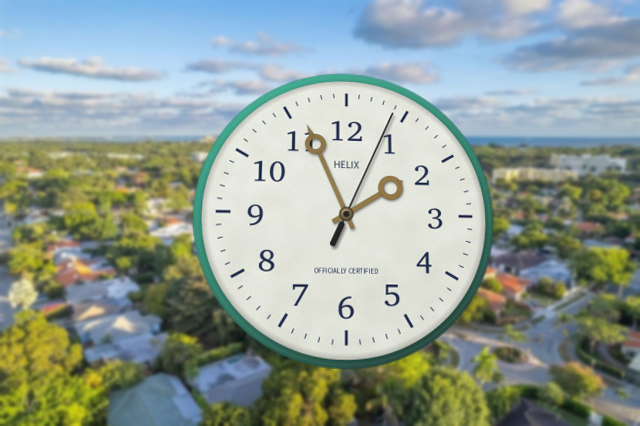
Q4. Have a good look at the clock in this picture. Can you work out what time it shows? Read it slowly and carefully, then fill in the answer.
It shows 1:56:04
